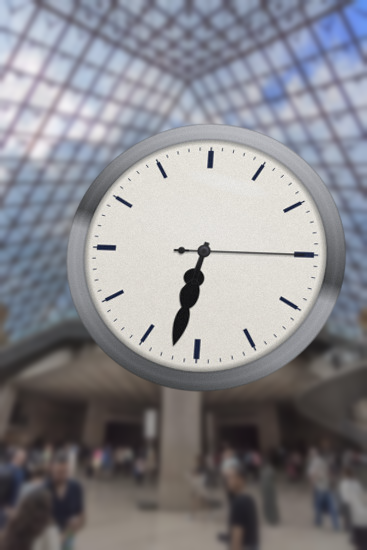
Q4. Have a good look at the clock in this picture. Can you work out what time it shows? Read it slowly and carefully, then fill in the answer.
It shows 6:32:15
